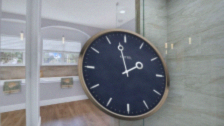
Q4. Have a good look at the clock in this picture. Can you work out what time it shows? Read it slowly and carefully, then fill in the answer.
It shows 1:58
